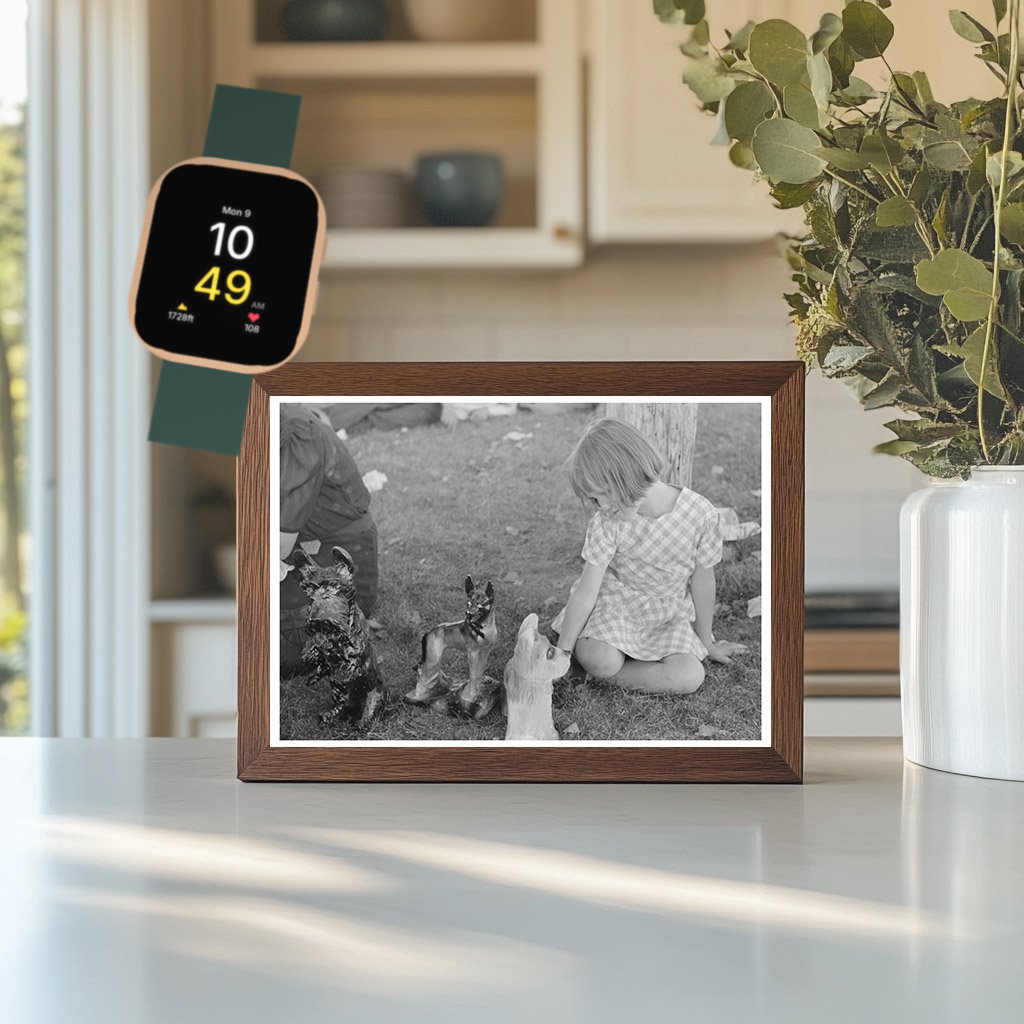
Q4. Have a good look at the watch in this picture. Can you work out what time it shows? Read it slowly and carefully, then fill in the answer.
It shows 10:49
